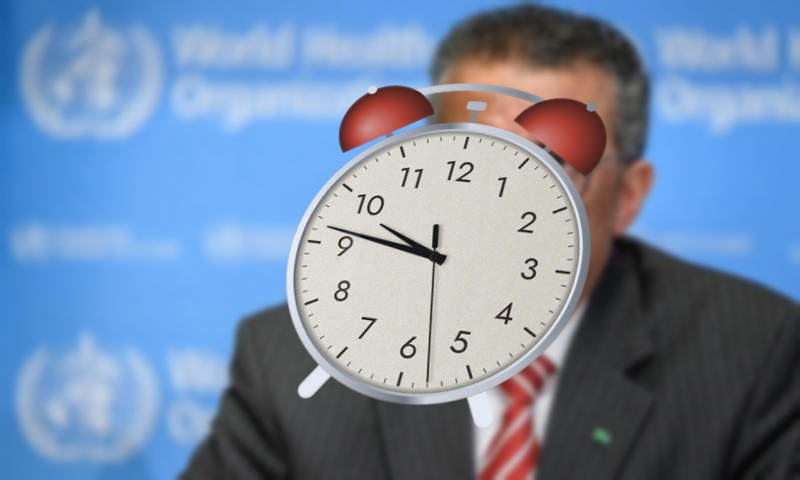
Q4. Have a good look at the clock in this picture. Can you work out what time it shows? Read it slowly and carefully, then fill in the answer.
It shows 9:46:28
